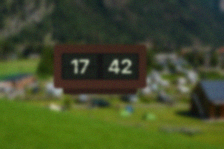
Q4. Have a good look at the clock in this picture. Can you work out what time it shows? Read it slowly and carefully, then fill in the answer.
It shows 17:42
